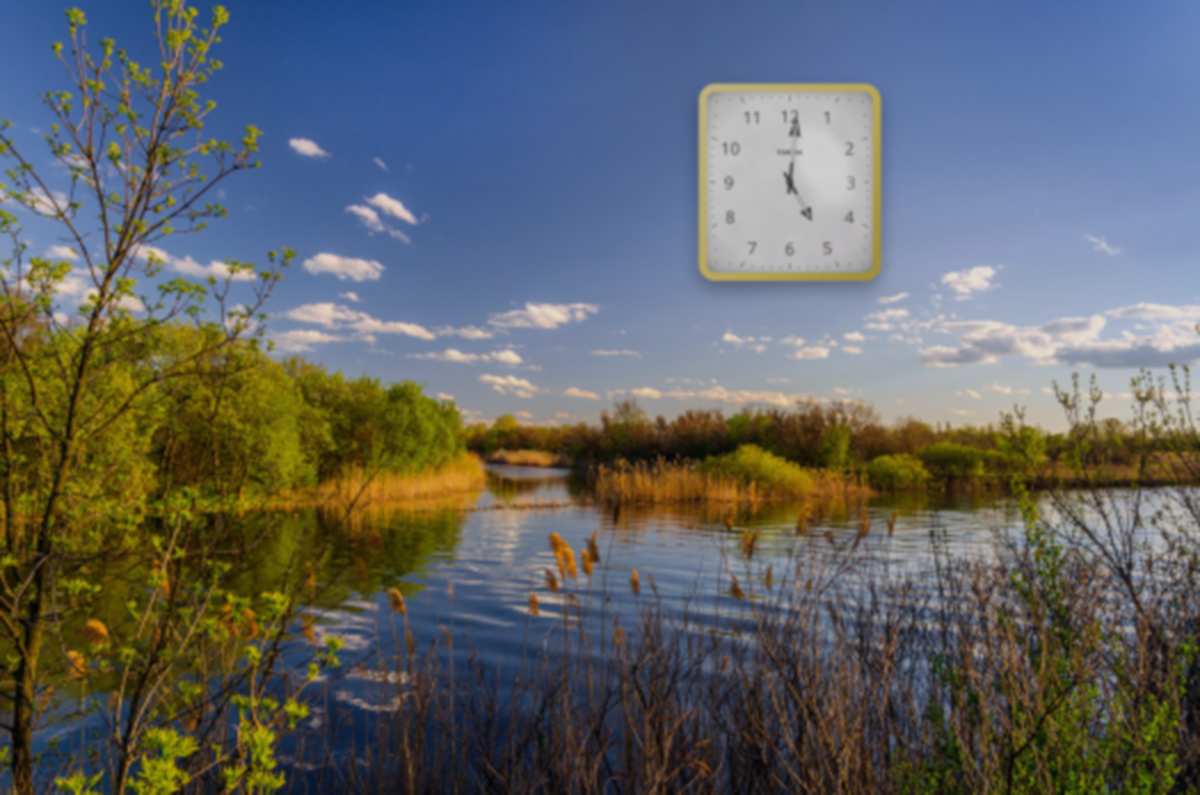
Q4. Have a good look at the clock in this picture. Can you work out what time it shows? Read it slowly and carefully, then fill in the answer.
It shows 5:01
